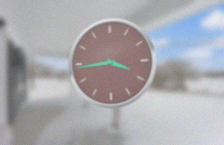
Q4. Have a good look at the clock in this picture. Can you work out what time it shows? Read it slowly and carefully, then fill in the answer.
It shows 3:44
